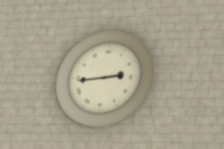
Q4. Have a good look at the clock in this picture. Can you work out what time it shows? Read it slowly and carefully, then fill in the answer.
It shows 2:44
